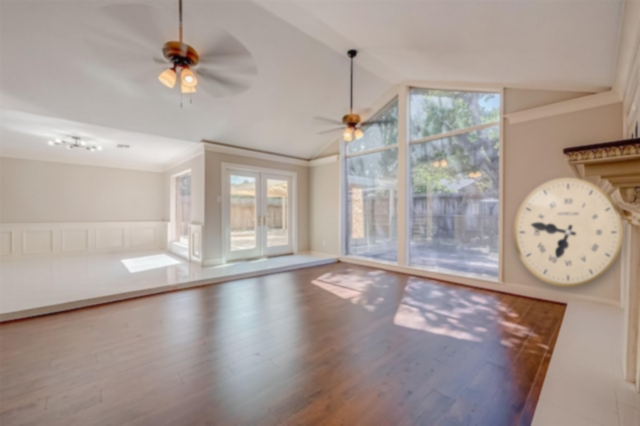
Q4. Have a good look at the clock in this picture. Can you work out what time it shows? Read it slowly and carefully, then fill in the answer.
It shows 6:47
